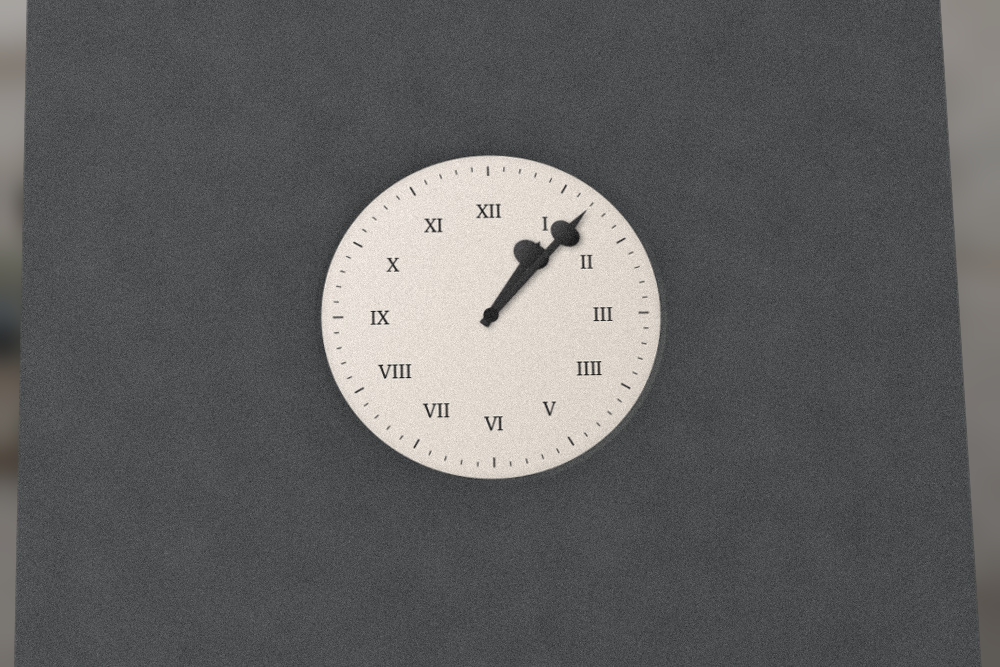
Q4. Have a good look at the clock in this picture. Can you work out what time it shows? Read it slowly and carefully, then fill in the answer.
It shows 1:07
